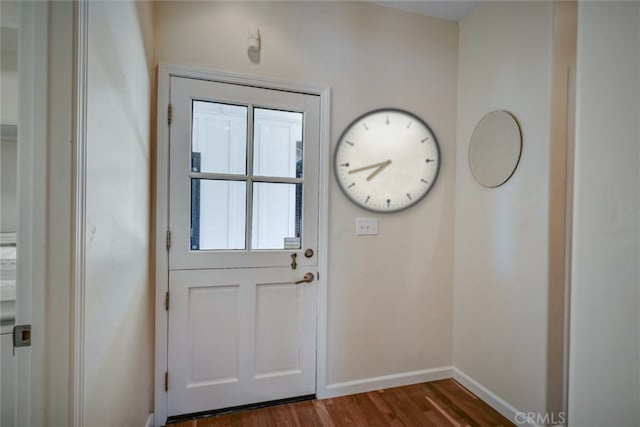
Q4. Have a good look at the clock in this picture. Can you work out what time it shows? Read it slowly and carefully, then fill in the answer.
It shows 7:43
